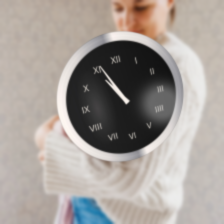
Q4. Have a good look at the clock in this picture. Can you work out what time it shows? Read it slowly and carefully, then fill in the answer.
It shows 10:56
